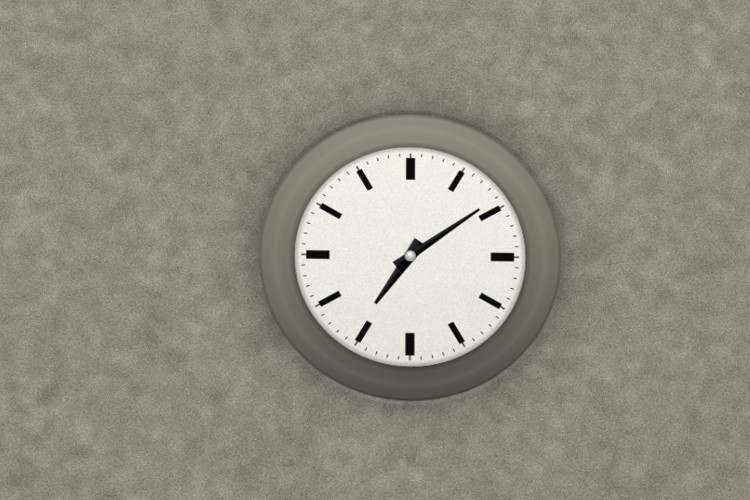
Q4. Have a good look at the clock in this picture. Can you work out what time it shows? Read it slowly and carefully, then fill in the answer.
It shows 7:09
